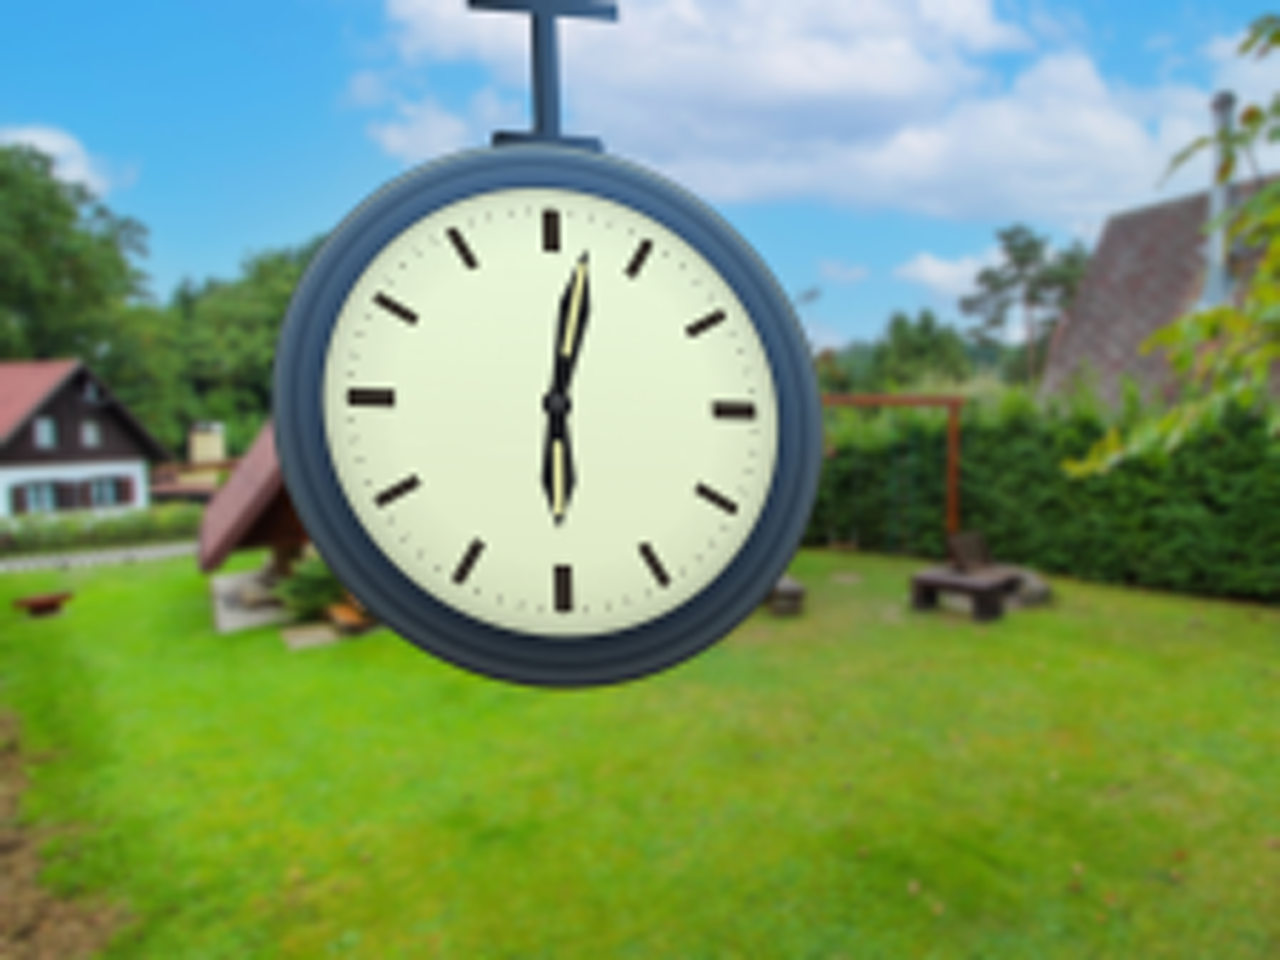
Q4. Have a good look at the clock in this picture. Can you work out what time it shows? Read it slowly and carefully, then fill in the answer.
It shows 6:02
